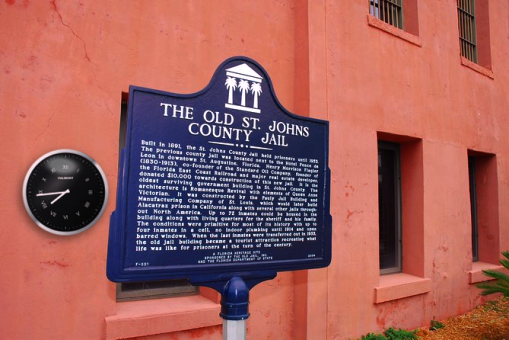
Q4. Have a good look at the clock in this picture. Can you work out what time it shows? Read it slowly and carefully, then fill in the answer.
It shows 7:44
